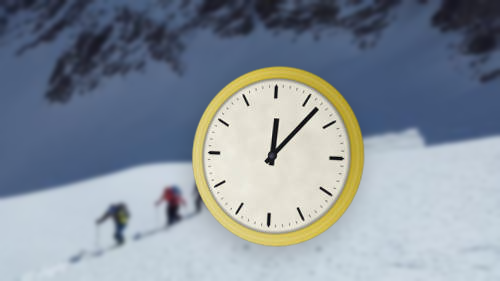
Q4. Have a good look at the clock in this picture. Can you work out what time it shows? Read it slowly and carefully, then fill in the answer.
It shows 12:07
